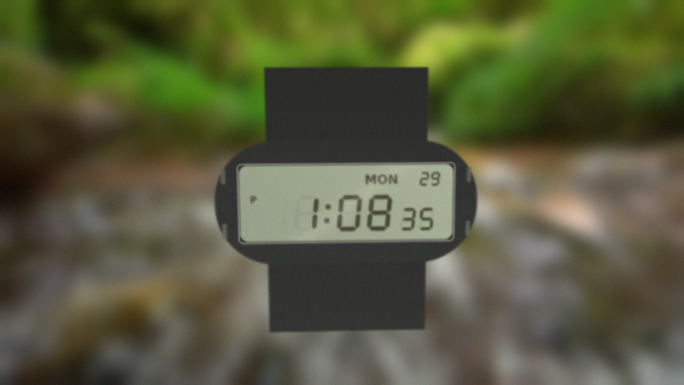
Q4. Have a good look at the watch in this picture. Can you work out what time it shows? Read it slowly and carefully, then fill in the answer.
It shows 1:08:35
